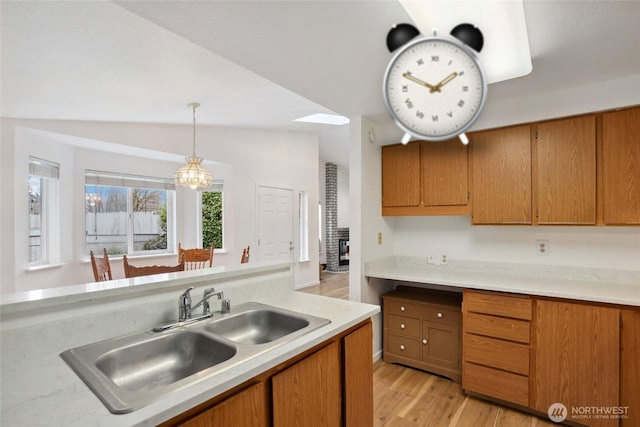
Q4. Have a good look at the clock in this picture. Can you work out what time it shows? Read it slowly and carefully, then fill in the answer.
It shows 1:49
